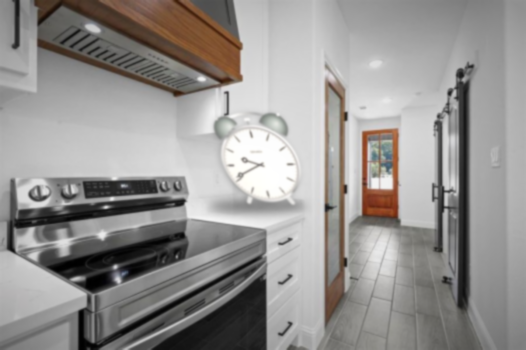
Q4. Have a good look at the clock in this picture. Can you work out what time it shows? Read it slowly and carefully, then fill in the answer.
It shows 9:41
